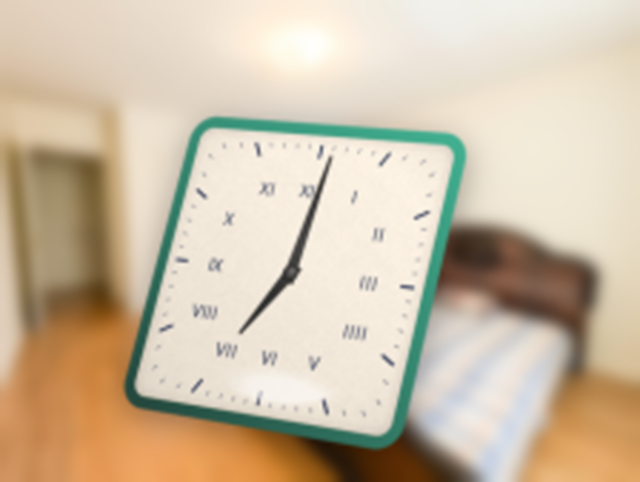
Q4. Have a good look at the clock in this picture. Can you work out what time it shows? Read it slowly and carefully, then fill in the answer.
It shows 7:01
